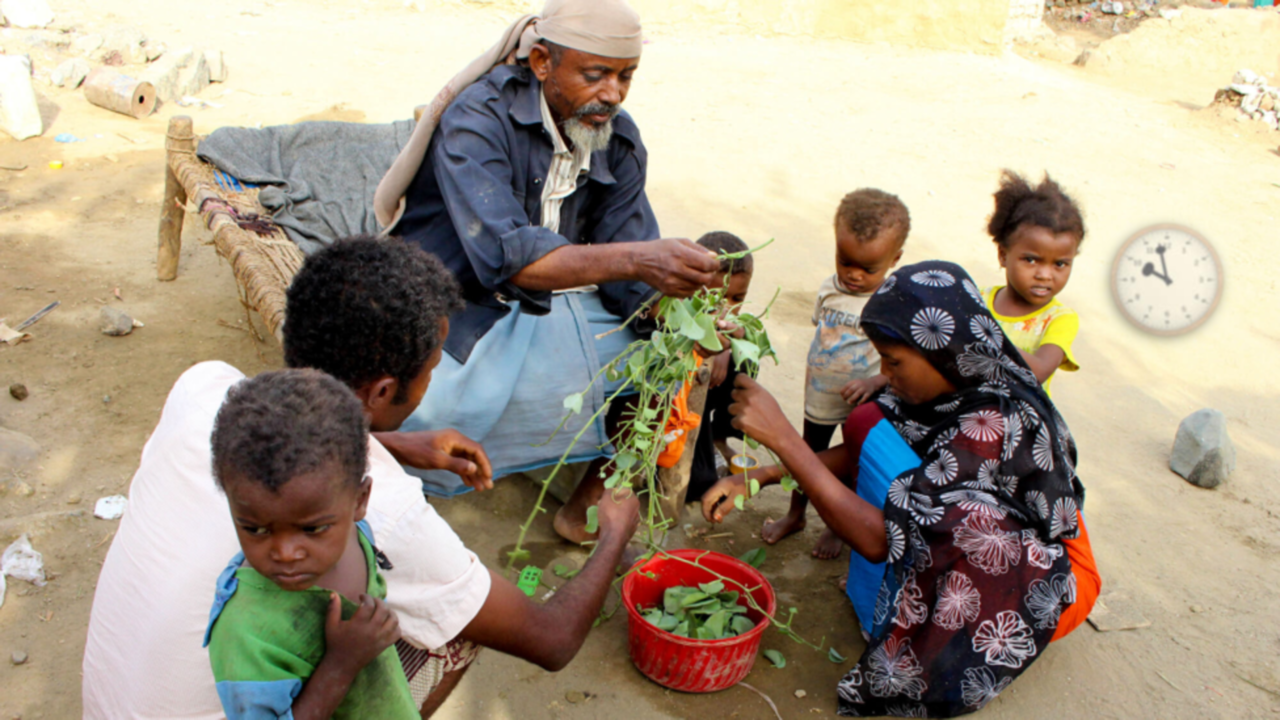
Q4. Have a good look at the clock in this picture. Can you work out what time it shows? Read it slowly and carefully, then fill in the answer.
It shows 9:58
